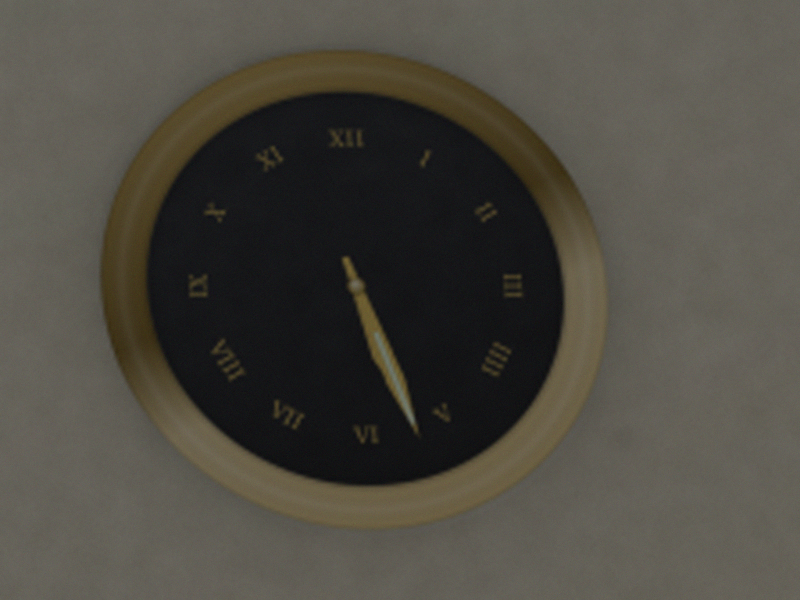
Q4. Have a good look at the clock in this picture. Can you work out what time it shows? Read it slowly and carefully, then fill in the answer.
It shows 5:27
